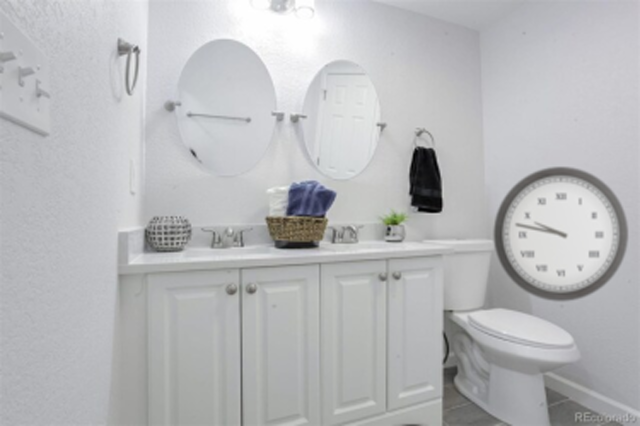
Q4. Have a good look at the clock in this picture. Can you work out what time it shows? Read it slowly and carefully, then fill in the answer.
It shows 9:47
